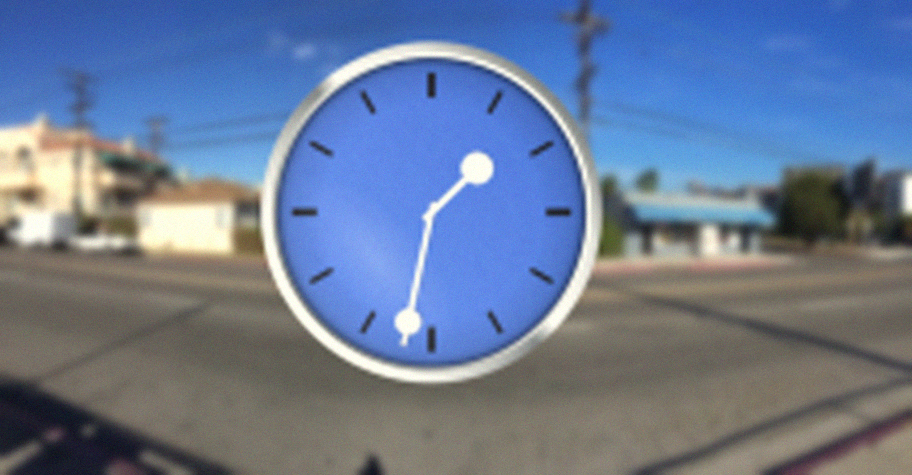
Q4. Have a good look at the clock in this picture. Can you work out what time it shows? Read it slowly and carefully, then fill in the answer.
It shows 1:32
